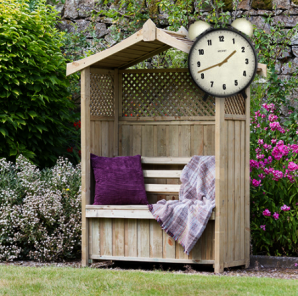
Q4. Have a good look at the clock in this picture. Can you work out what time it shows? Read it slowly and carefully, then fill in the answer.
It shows 1:42
